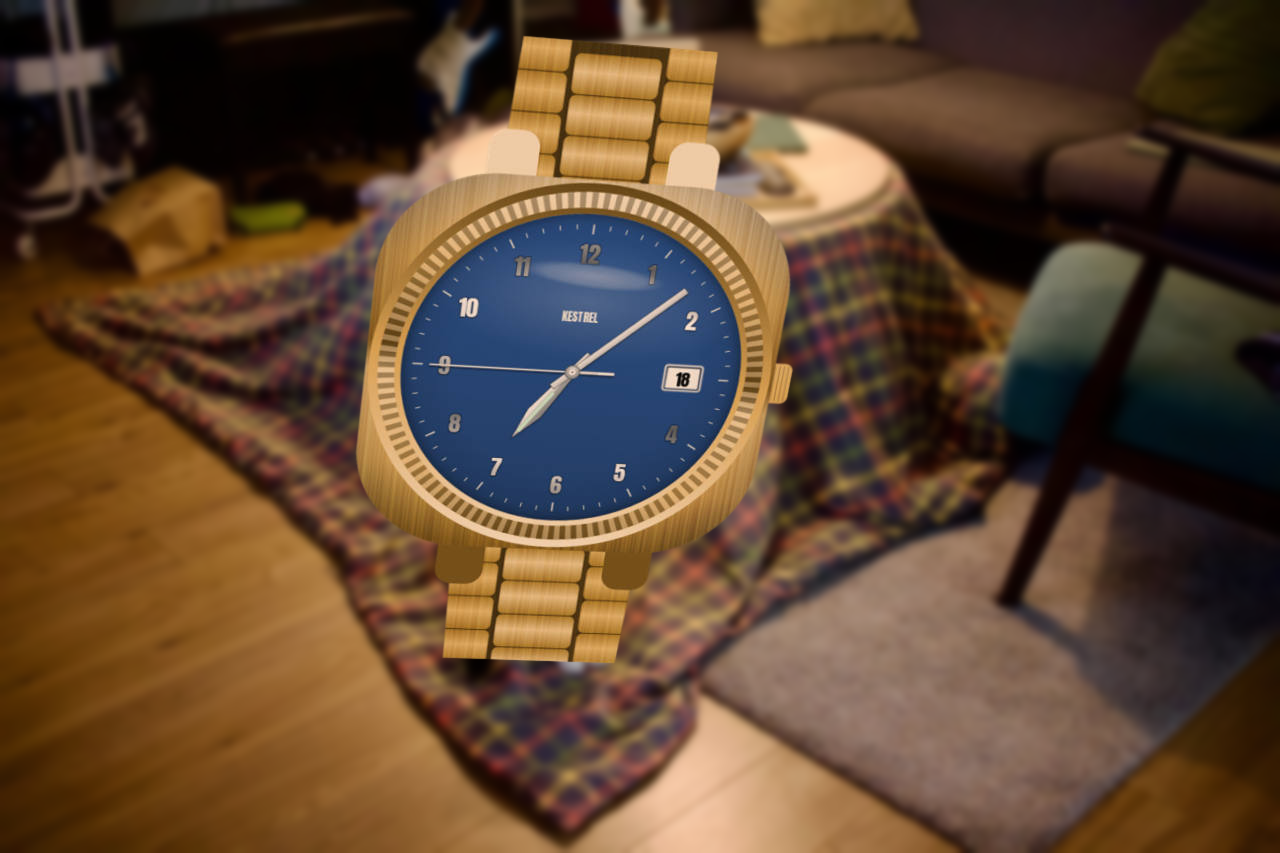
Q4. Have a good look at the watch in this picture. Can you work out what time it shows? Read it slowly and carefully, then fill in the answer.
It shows 7:07:45
